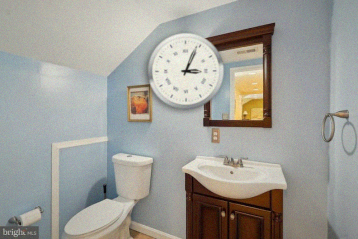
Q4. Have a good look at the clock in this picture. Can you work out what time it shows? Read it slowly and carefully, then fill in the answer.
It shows 3:04
